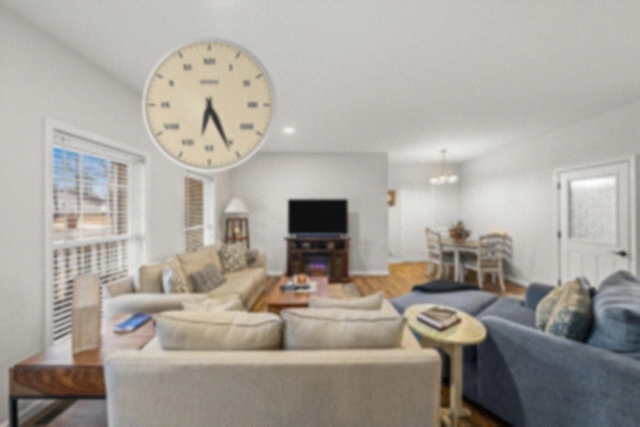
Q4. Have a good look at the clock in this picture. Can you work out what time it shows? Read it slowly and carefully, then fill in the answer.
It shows 6:26
